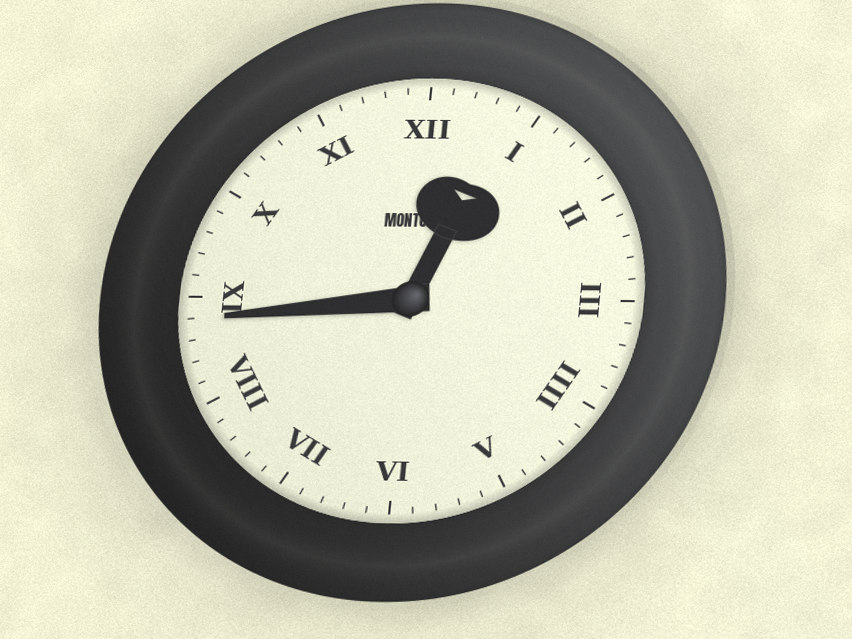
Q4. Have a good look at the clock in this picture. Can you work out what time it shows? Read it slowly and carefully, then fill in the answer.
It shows 12:44
